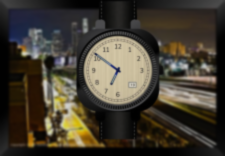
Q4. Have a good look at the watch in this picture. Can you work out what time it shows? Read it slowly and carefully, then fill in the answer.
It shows 6:51
